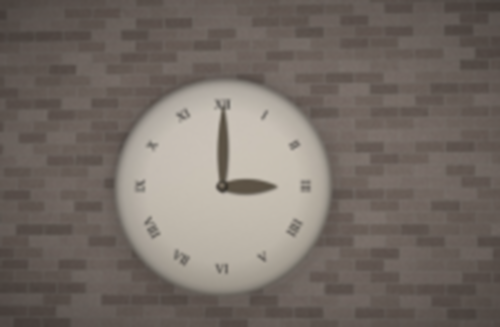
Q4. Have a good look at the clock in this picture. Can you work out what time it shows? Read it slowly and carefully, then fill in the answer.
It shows 3:00
